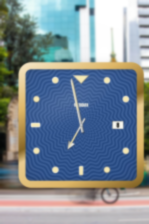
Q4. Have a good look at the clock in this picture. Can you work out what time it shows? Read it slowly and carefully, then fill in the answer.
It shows 6:58
